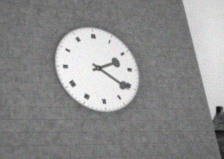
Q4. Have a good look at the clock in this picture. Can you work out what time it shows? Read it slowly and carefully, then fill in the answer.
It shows 2:21
